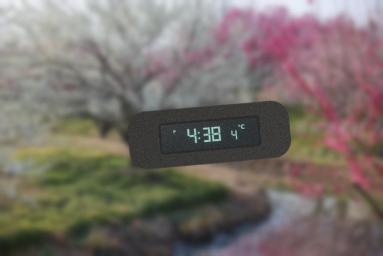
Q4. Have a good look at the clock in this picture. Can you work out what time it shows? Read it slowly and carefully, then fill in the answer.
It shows 4:38
